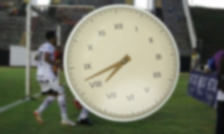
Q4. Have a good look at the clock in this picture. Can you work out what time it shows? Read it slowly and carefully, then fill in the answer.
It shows 7:42
